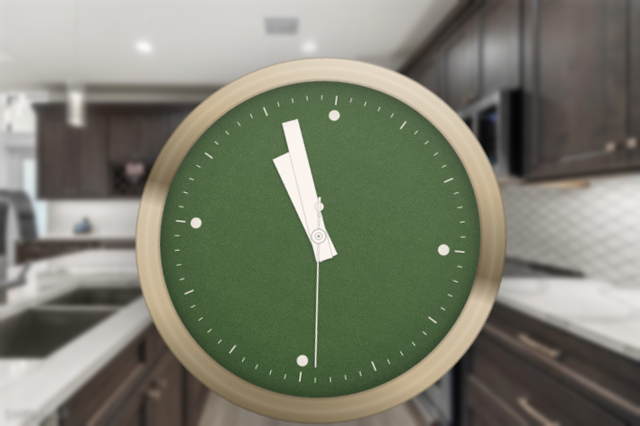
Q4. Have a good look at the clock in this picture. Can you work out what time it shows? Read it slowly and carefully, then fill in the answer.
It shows 10:56:29
